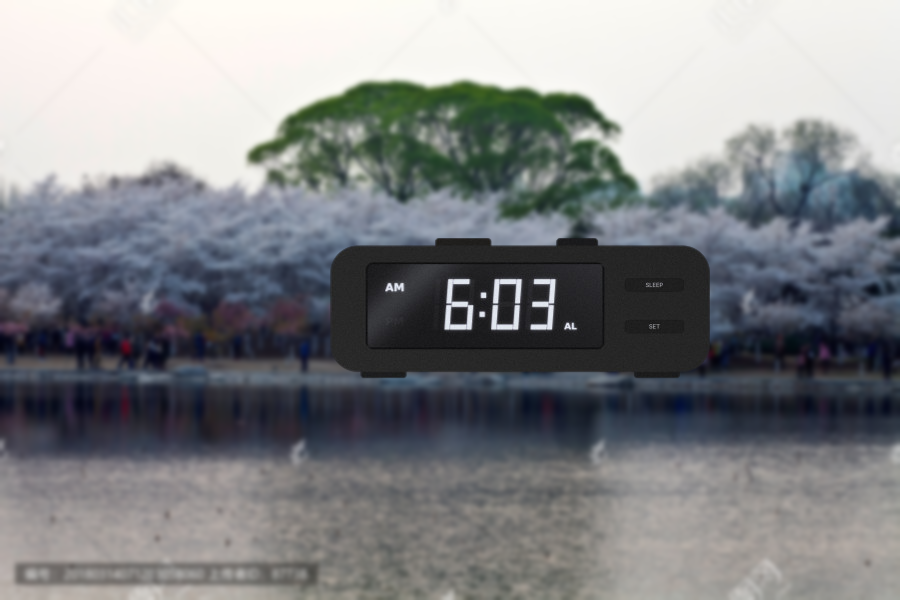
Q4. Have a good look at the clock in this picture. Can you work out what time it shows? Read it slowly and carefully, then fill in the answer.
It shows 6:03
